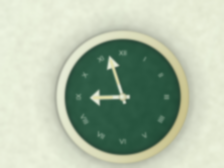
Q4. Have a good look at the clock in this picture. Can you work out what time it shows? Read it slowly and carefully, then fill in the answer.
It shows 8:57
